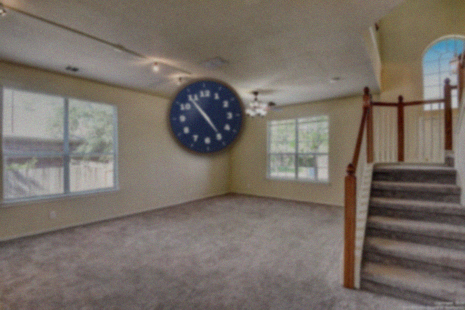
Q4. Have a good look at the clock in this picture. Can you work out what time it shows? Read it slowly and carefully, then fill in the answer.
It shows 4:54
